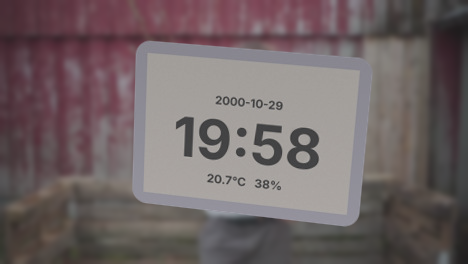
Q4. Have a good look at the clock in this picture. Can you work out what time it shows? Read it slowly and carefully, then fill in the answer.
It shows 19:58
